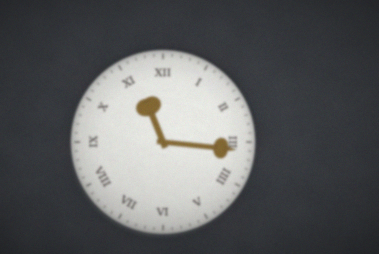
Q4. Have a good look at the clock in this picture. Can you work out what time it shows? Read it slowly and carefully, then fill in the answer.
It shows 11:16
